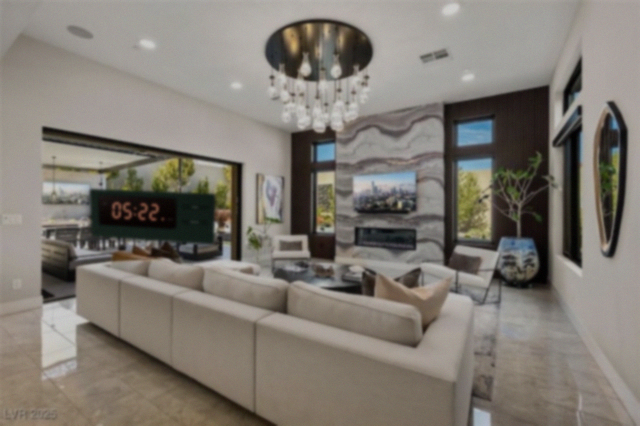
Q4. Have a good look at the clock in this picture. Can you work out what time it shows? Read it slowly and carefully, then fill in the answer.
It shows 5:22
